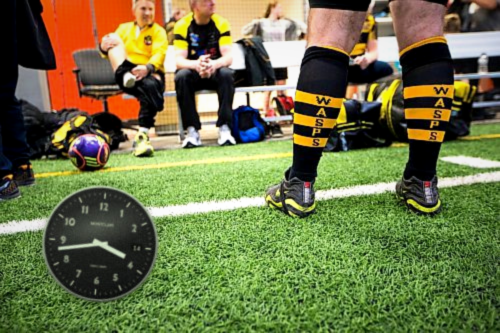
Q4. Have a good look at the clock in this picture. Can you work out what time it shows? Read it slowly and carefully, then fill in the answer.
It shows 3:43
